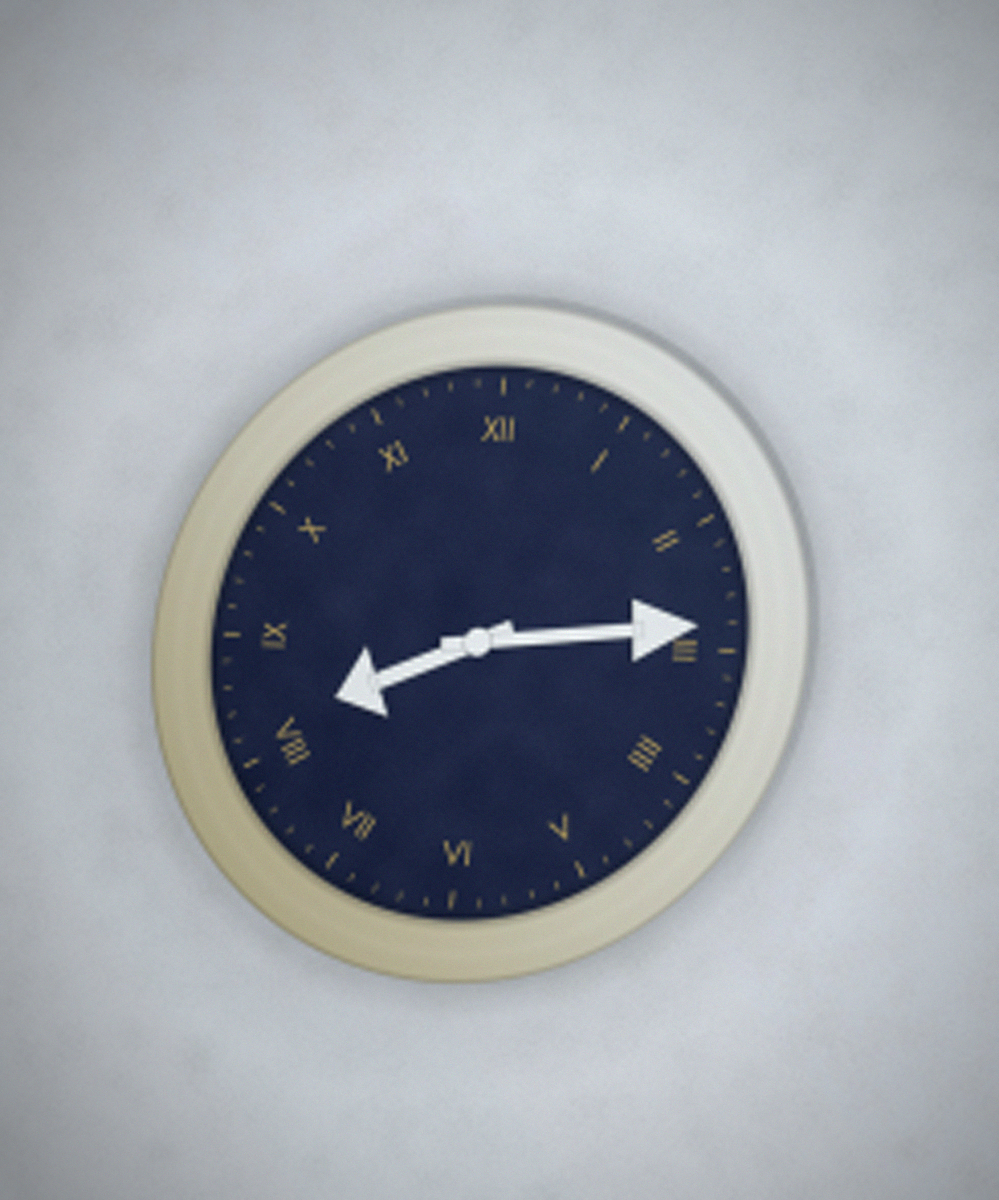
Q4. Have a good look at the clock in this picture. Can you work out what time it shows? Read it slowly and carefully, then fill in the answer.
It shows 8:14
